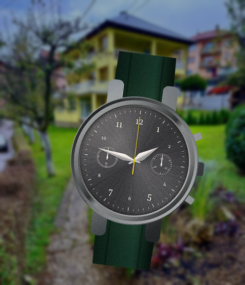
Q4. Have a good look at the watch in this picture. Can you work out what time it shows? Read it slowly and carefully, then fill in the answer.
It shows 1:47
